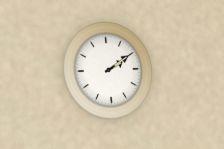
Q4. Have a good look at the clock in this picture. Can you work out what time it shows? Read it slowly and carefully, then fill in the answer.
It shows 2:10
